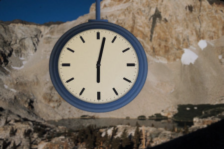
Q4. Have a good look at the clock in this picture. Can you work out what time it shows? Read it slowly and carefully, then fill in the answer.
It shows 6:02
